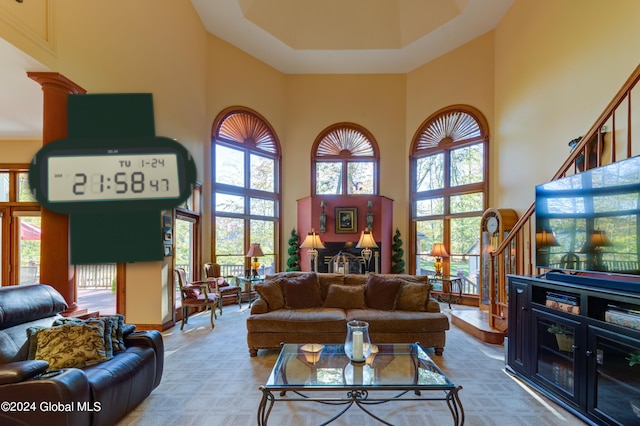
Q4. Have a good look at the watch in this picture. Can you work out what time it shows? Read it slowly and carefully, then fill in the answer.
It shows 21:58:47
